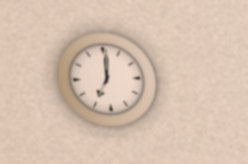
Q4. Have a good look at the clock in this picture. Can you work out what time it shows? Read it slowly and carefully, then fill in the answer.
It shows 7:01
